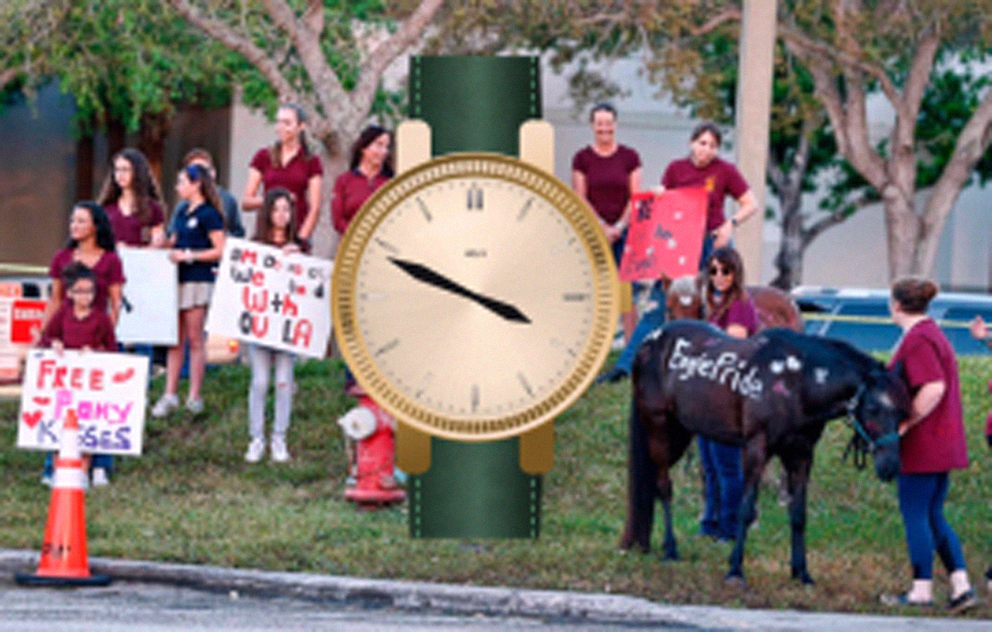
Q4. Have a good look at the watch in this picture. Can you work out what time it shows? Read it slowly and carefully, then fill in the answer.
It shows 3:49
